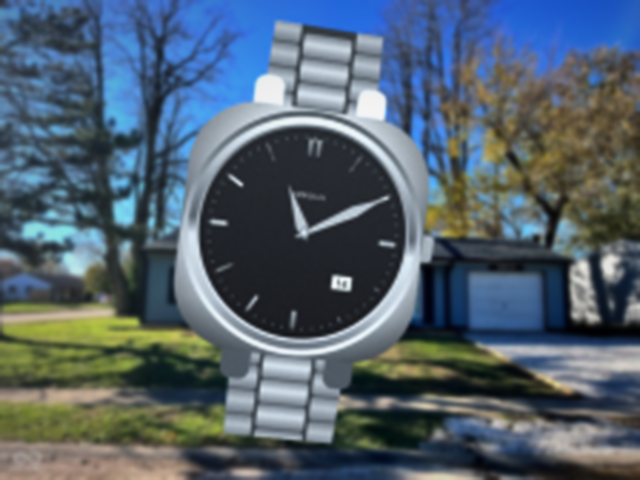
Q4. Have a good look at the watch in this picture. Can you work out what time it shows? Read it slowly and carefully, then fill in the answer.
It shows 11:10
